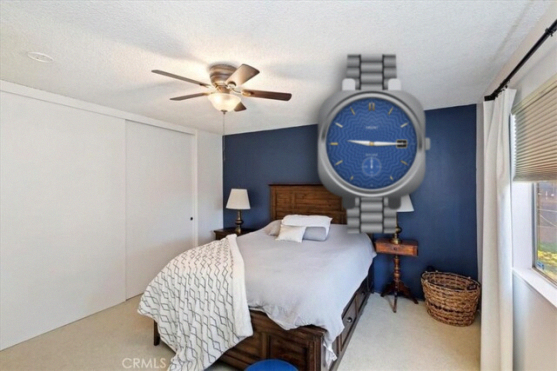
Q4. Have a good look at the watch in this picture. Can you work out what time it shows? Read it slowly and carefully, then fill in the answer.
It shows 9:15
